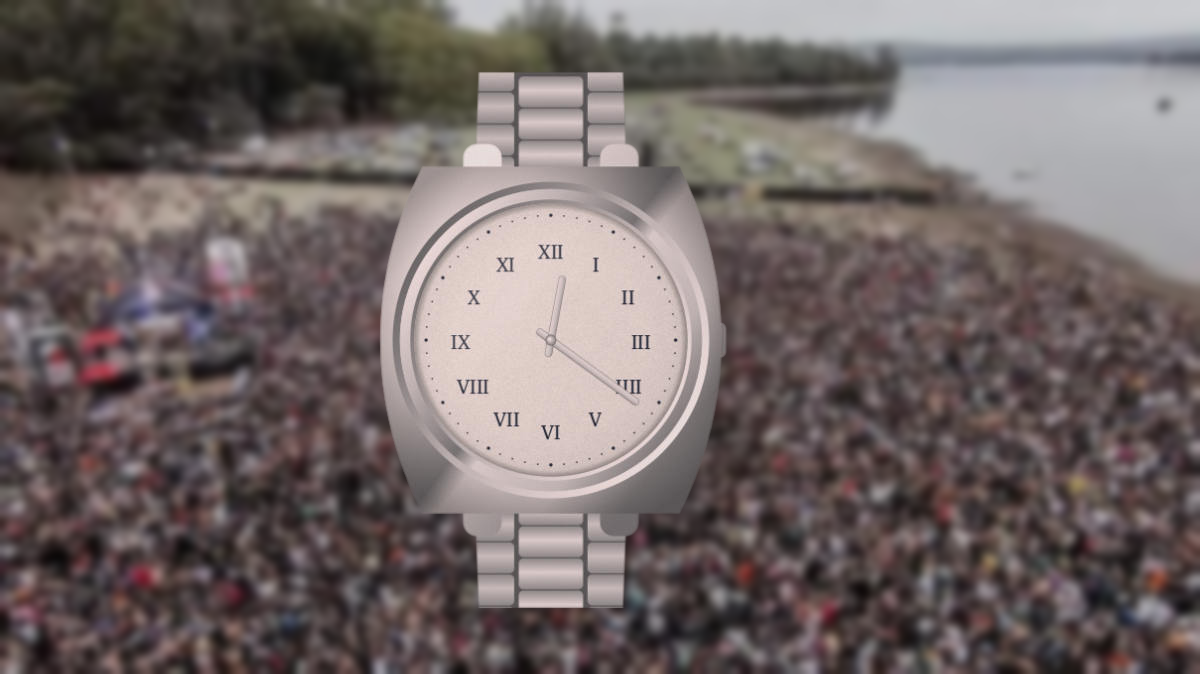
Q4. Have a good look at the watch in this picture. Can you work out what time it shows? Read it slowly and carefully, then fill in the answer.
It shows 12:21
